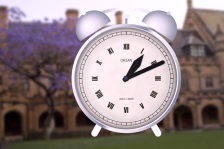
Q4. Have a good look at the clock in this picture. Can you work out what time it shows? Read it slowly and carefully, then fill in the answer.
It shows 1:11
